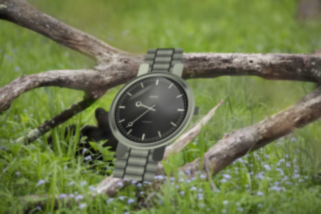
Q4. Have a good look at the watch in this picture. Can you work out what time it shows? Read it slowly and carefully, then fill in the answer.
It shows 9:37
